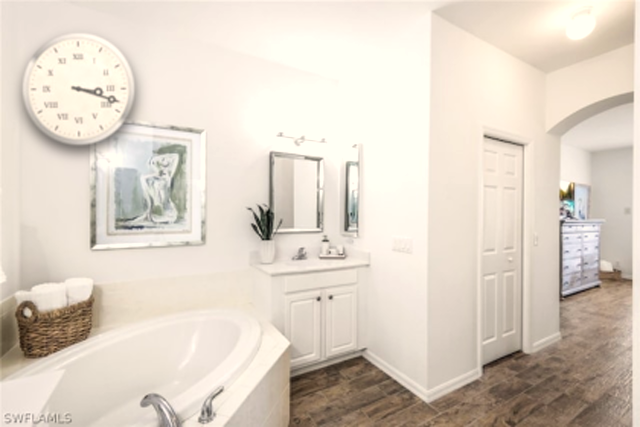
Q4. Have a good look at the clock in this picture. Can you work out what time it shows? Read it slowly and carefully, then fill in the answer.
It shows 3:18
